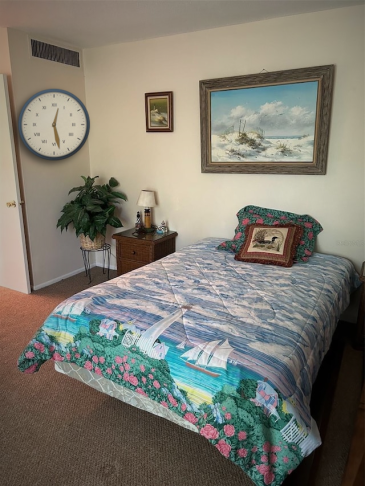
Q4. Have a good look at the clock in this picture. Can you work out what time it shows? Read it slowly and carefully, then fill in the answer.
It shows 12:28
